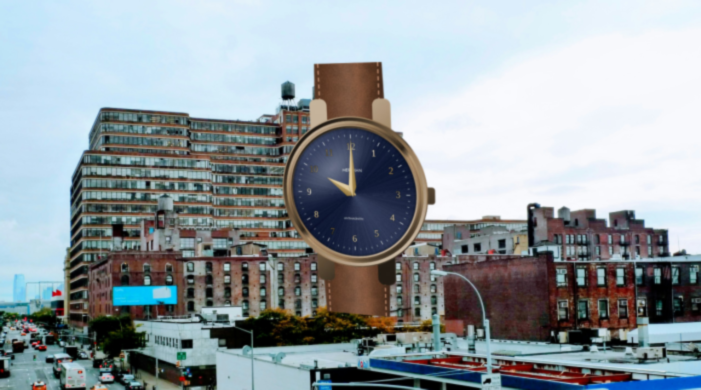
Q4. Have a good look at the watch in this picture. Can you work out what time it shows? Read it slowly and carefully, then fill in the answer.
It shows 10:00
